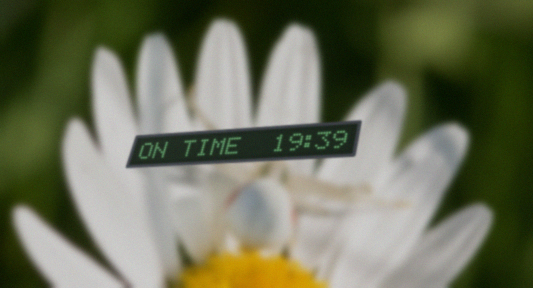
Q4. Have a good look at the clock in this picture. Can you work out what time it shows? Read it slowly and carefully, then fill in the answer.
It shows 19:39
